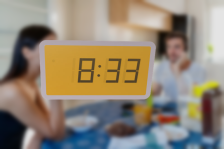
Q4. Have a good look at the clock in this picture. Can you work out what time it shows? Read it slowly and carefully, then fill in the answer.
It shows 8:33
